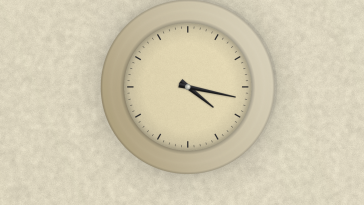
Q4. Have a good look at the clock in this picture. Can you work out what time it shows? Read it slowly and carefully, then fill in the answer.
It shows 4:17
